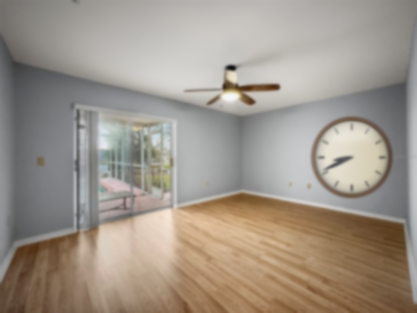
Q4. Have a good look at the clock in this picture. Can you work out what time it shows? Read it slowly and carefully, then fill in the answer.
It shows 8:41
